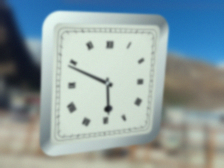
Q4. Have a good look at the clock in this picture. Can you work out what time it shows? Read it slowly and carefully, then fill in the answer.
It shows 5:49
